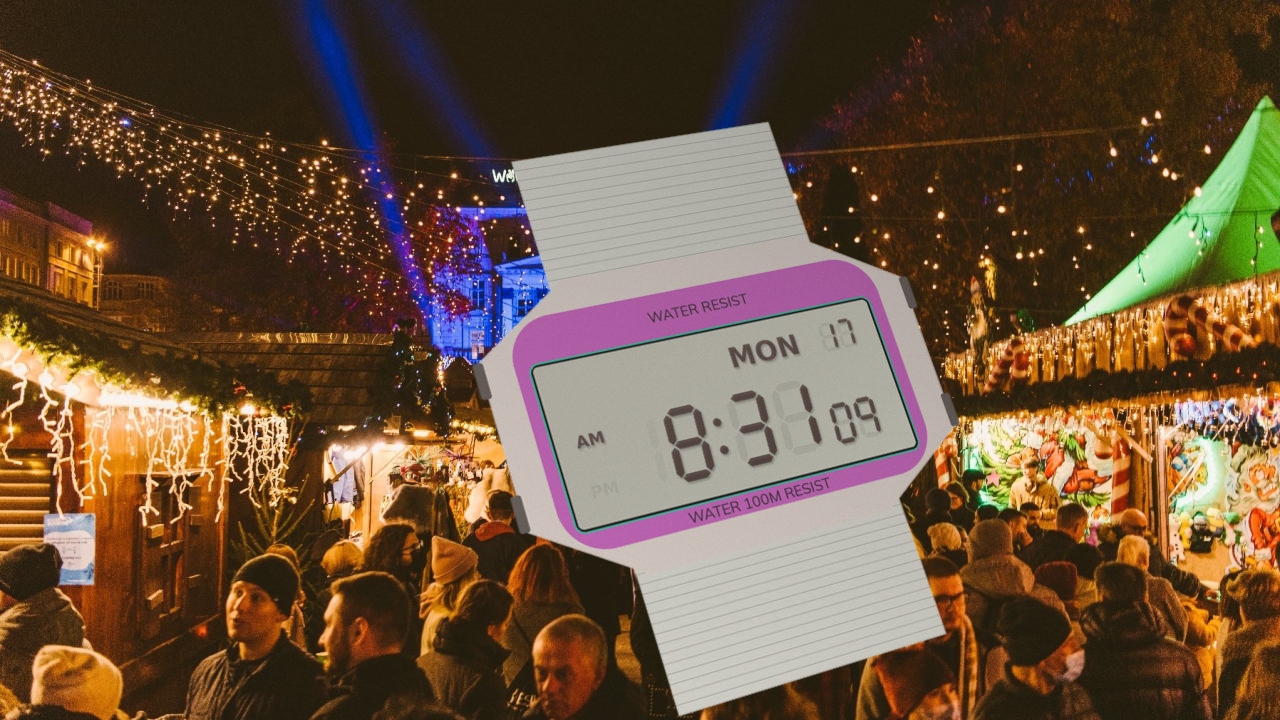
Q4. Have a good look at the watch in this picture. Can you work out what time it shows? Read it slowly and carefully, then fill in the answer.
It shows 8:31:09
